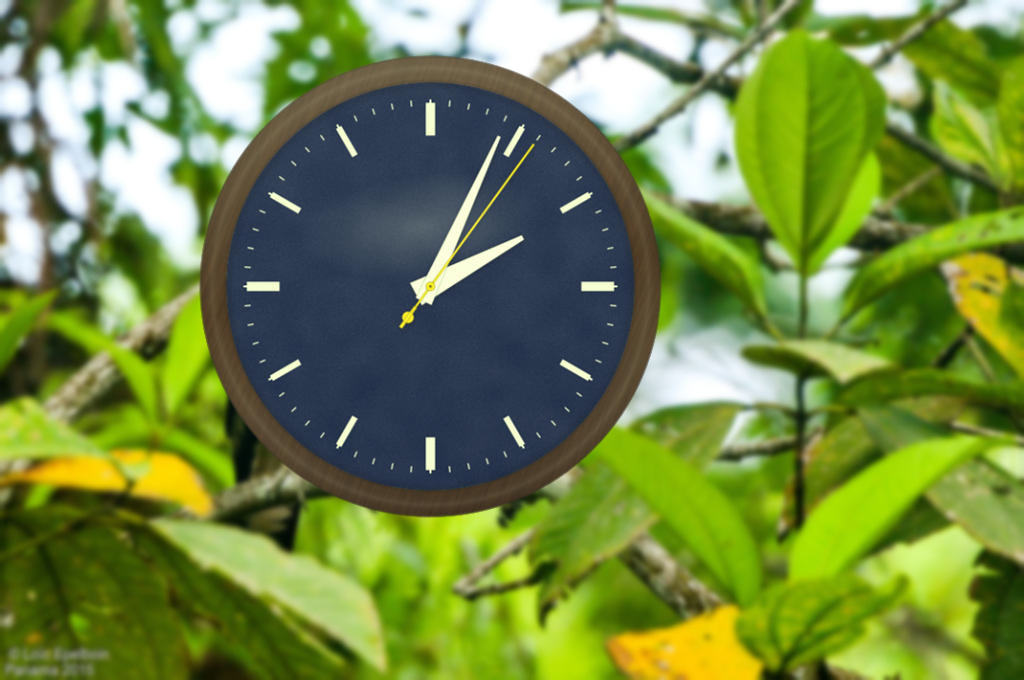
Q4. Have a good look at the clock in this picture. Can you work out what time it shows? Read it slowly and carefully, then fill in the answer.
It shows 2:04:06
